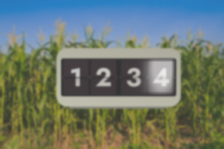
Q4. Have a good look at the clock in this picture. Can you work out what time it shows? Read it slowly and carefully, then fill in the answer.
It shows 12:34
